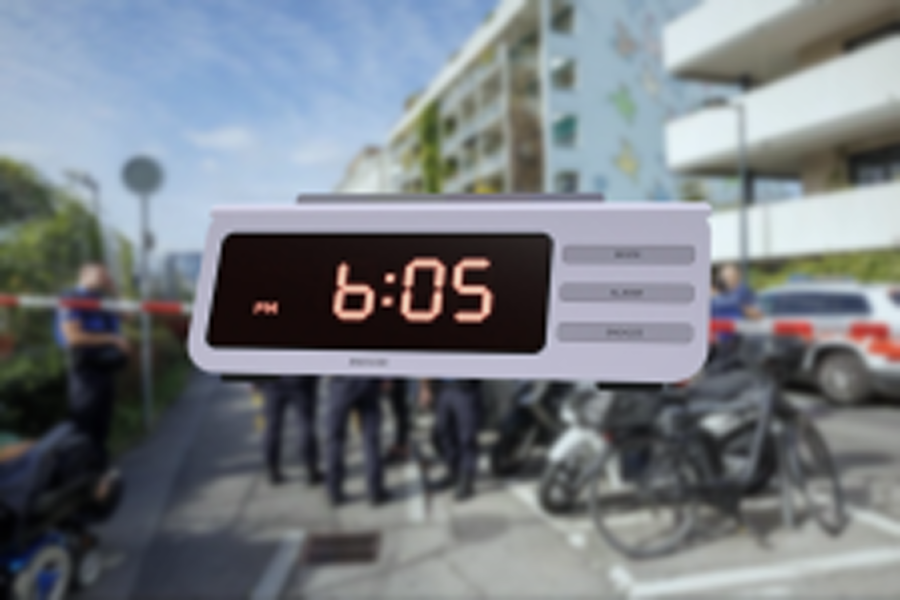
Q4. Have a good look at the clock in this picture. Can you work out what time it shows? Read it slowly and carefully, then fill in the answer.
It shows 6:05
